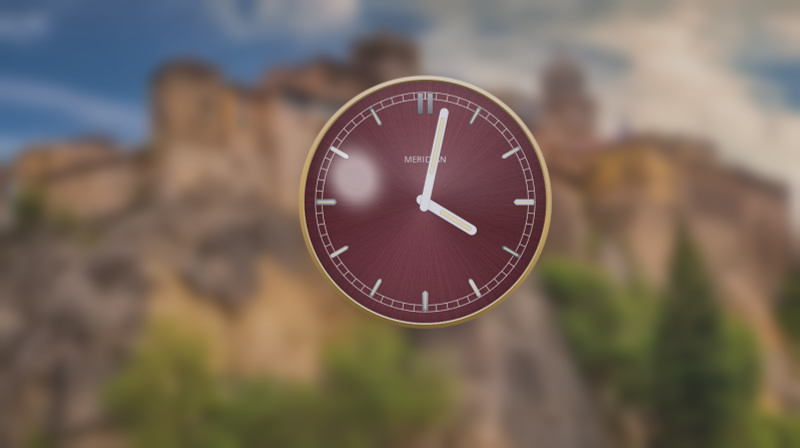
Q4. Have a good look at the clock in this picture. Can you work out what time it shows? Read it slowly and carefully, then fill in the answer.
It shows 4:02
